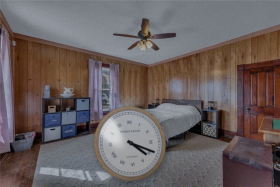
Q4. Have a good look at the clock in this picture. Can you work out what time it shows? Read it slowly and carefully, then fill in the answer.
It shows 4:19
